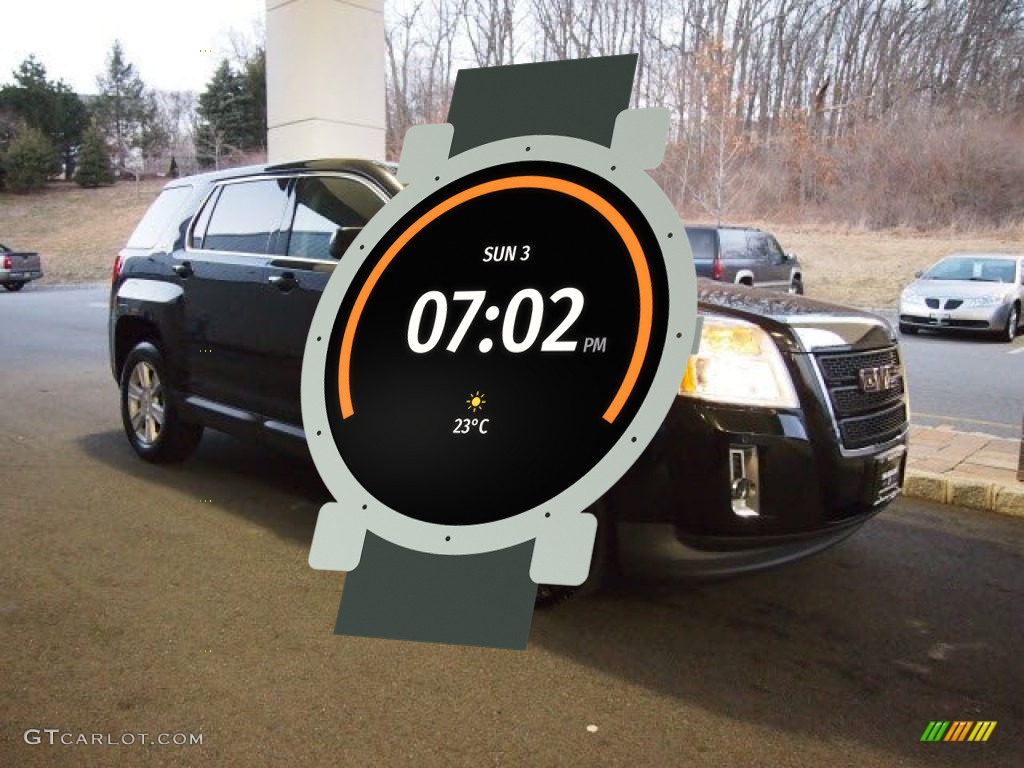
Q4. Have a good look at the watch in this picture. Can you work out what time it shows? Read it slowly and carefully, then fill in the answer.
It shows 7:02
